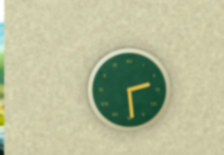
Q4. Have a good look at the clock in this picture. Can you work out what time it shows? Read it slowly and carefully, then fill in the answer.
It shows 2:29
